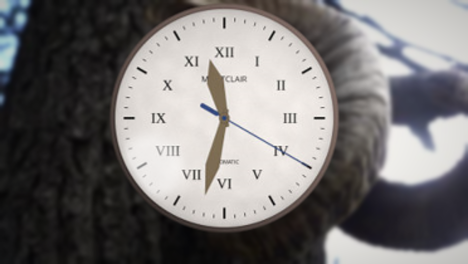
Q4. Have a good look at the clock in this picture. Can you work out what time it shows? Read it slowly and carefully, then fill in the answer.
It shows 11:32:20
